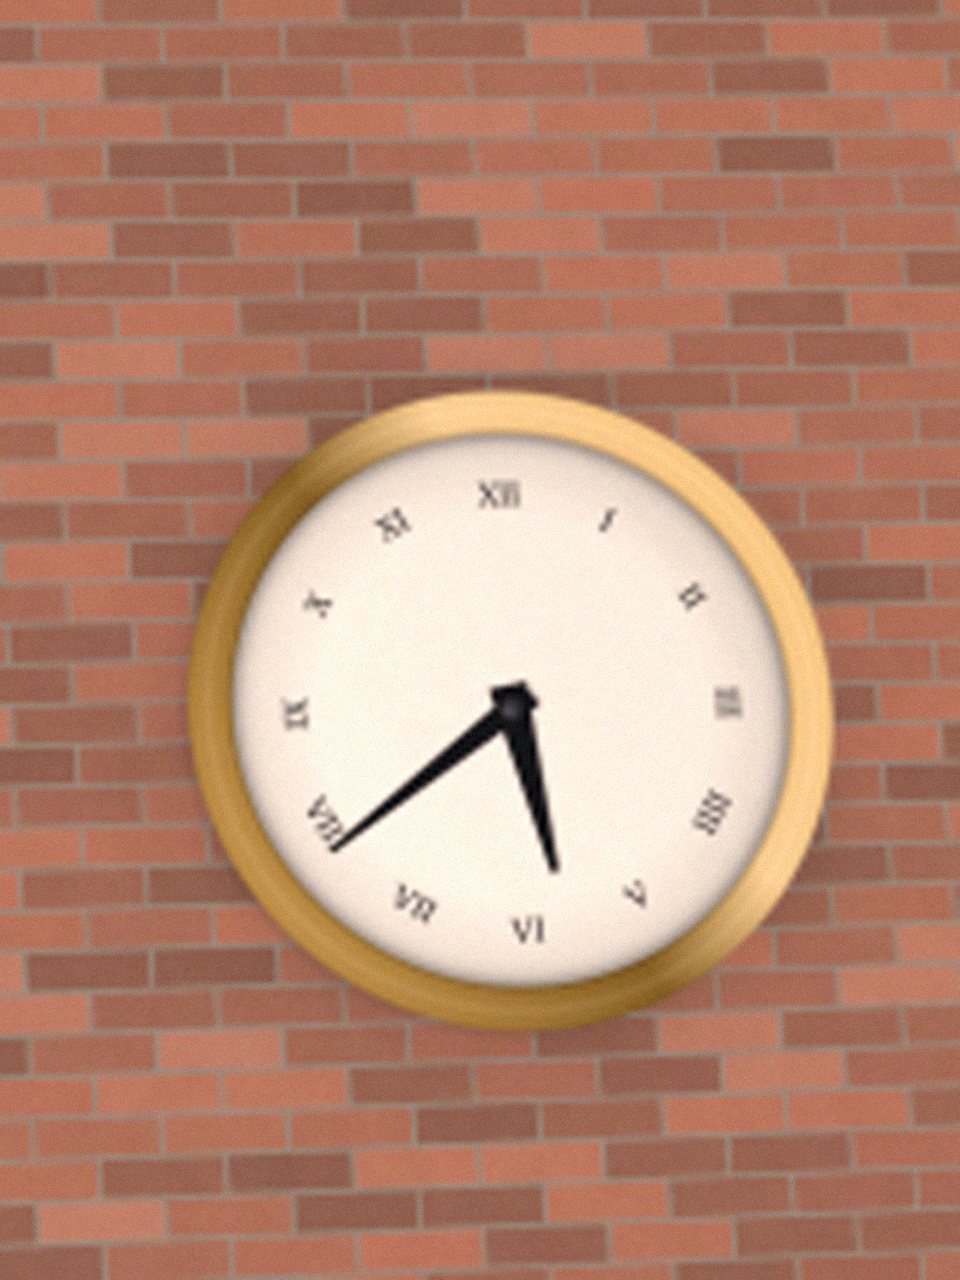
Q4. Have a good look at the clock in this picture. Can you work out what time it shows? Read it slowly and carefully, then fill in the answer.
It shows 5:39
